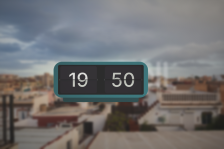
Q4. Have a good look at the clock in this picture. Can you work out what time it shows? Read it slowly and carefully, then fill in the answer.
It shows 19:50
